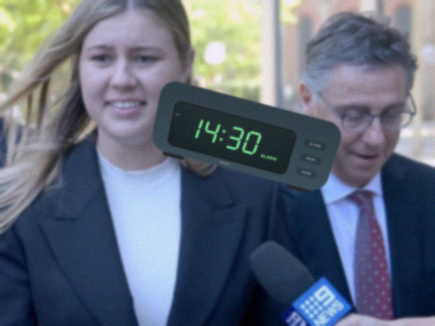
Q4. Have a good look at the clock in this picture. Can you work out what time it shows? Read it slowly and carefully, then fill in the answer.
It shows 14:30
